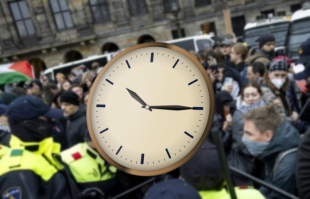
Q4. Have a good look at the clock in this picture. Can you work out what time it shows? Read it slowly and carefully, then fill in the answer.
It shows 10:15
